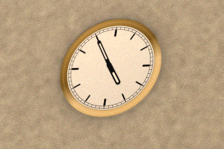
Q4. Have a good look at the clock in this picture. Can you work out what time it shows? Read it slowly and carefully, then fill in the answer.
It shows 4:55
